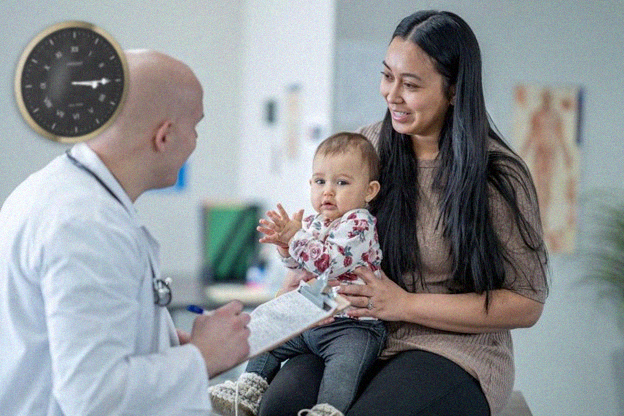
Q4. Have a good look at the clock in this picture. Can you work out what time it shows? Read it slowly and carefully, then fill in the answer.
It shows 3:15
